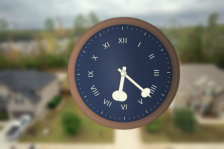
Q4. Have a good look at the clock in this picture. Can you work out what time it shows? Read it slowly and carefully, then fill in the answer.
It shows 6:22
